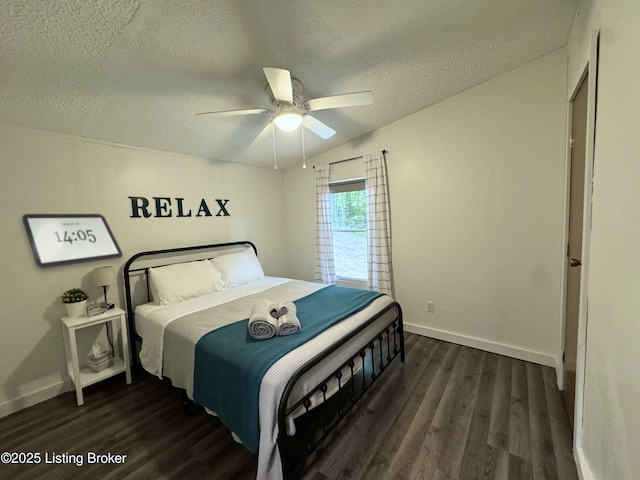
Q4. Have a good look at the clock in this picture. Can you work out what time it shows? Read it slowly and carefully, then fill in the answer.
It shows 14:05
